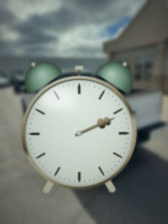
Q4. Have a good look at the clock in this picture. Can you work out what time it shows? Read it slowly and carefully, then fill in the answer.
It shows 2:11
